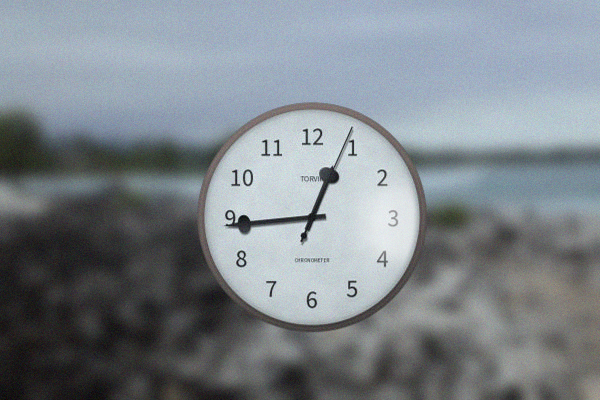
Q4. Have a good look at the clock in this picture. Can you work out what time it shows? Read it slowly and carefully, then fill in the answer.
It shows 12:44:04
